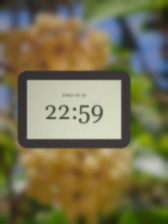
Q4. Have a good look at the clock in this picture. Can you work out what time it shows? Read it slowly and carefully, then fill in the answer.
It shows 22:59
